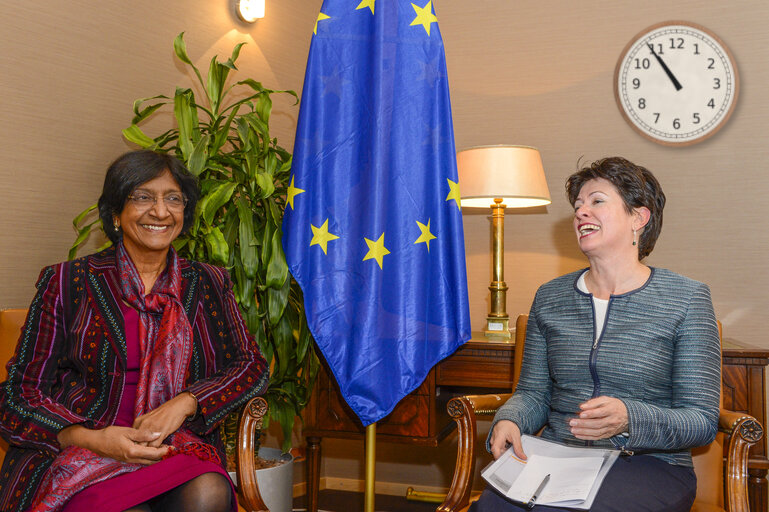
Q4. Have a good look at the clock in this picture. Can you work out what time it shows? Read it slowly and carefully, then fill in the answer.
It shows 10:54
